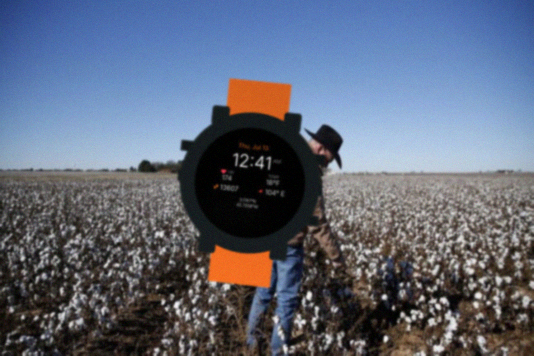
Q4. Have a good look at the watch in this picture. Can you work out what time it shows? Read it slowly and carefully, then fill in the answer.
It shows 12:41
